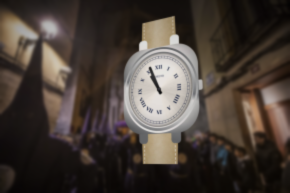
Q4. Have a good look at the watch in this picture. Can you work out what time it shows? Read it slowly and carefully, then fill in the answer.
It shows 10:56
